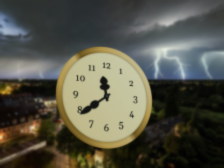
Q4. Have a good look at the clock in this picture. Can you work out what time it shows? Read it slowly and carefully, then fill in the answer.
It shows 11:39
